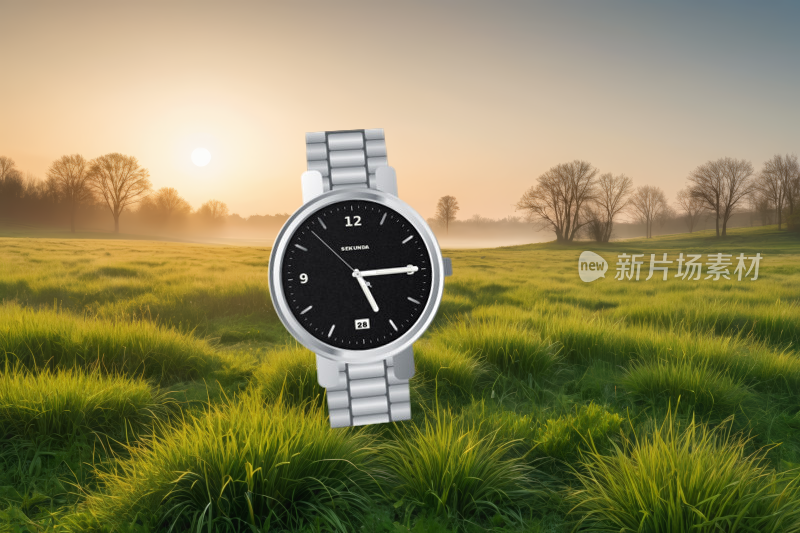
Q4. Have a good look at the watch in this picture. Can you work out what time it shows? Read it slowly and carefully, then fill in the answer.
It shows 5:14:53
